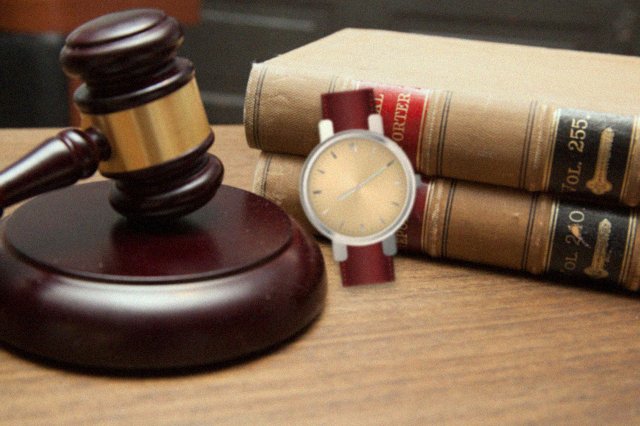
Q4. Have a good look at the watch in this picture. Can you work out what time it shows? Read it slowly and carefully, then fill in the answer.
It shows 8:10
